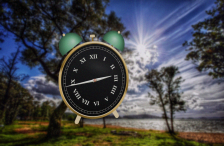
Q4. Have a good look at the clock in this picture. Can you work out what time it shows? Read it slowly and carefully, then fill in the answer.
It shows 2:44
